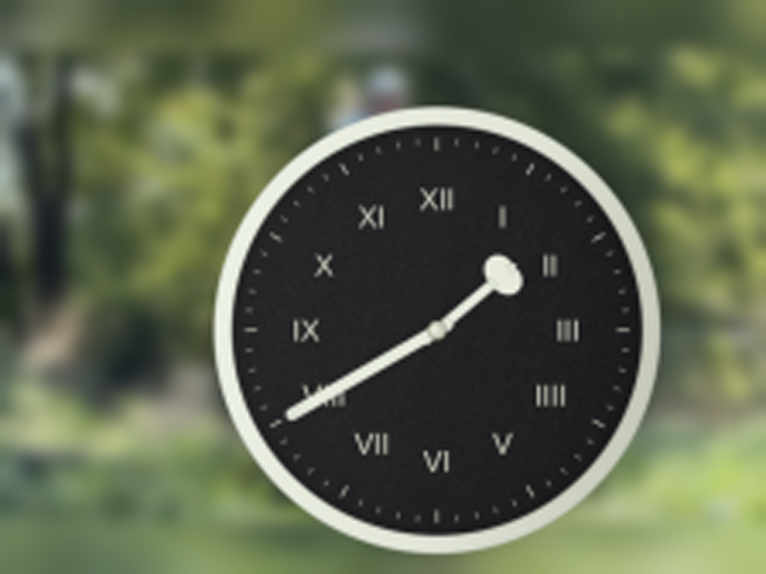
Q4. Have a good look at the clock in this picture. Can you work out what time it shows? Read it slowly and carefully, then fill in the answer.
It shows 1:40
